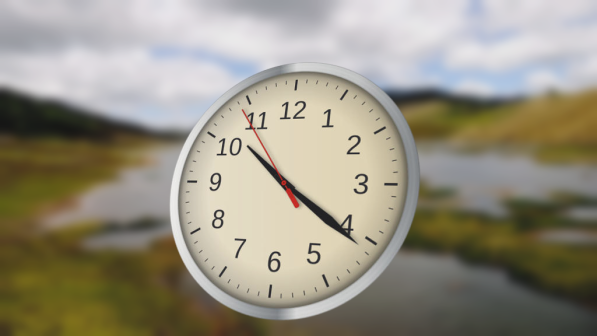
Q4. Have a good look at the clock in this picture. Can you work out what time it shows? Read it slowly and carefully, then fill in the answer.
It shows 10:20:54
